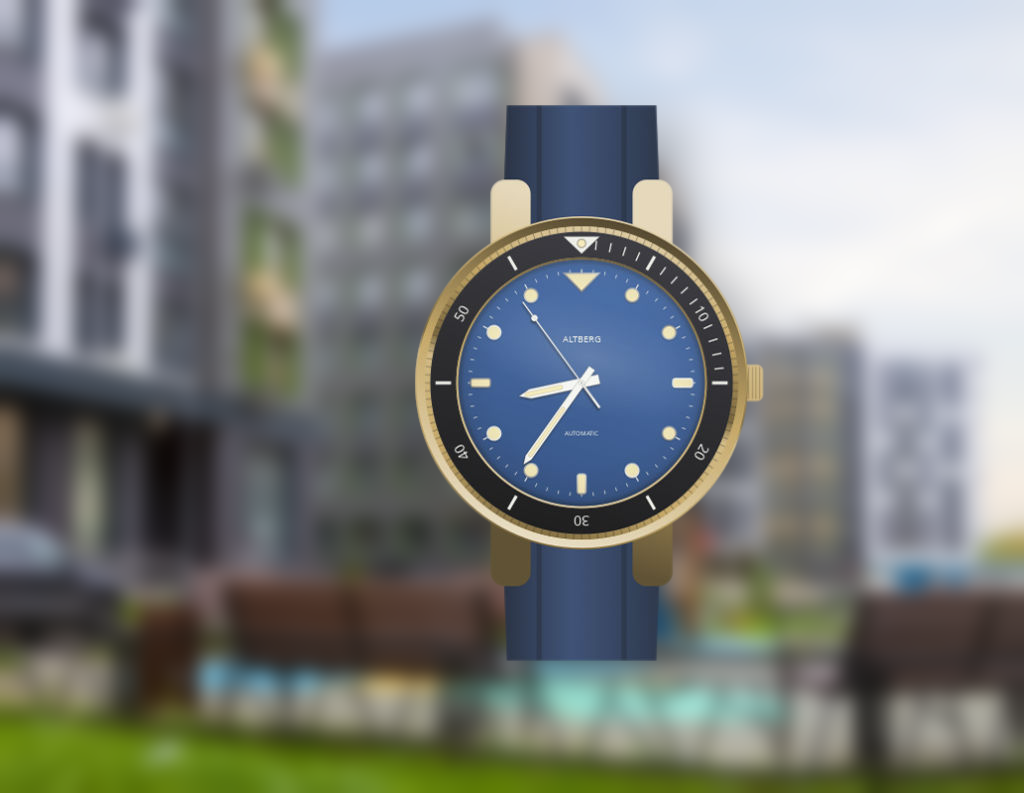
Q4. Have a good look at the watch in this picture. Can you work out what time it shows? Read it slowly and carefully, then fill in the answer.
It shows 8:35:54
